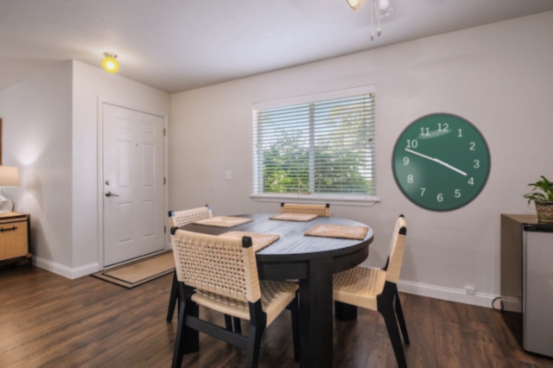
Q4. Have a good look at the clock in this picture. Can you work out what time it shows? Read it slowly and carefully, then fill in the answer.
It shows 3:48
